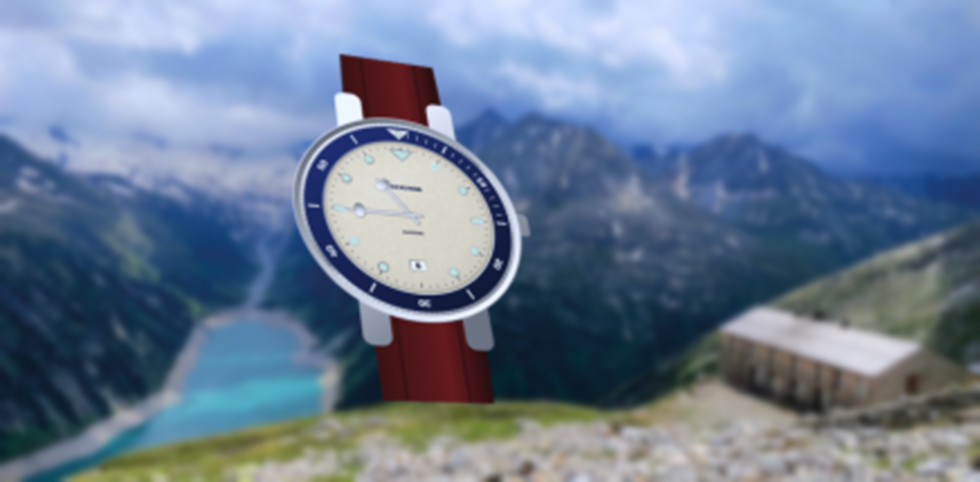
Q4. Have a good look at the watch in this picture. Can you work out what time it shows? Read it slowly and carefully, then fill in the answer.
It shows 10:45
